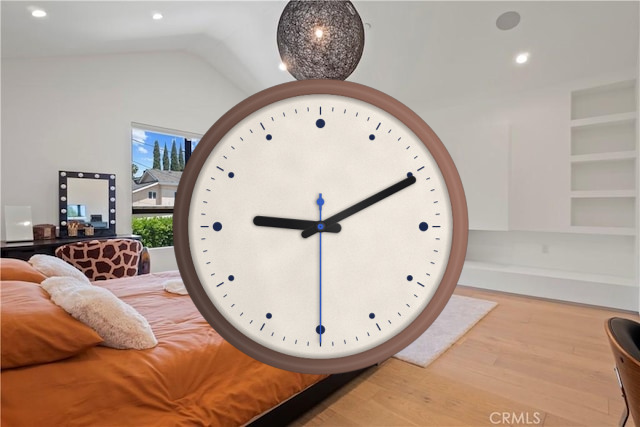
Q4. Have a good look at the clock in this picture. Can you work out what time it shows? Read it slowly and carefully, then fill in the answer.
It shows 9:10:30
